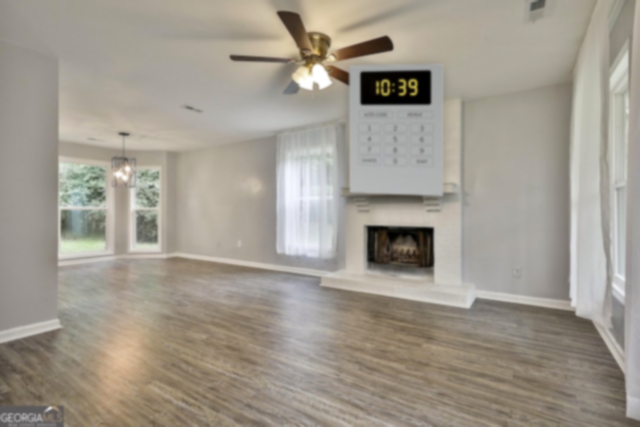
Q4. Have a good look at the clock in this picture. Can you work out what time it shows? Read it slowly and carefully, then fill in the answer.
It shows 10:39
